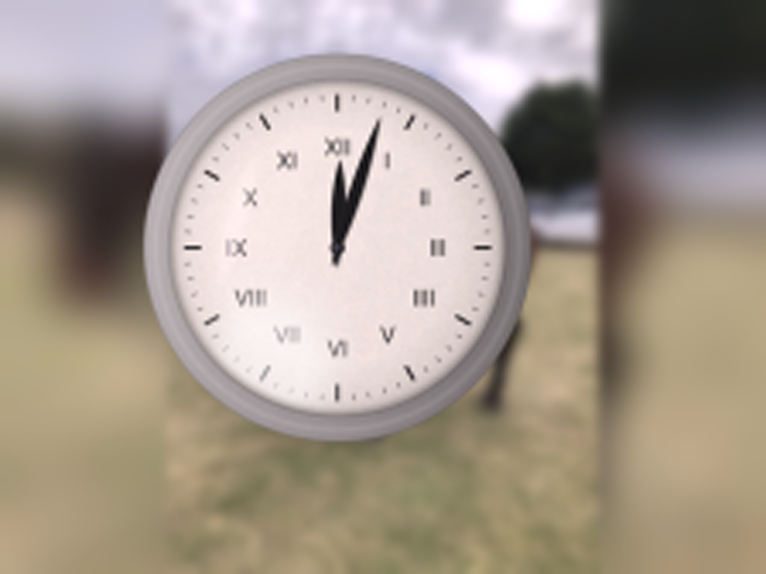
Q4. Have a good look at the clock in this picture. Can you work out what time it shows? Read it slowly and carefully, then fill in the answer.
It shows 12:03
